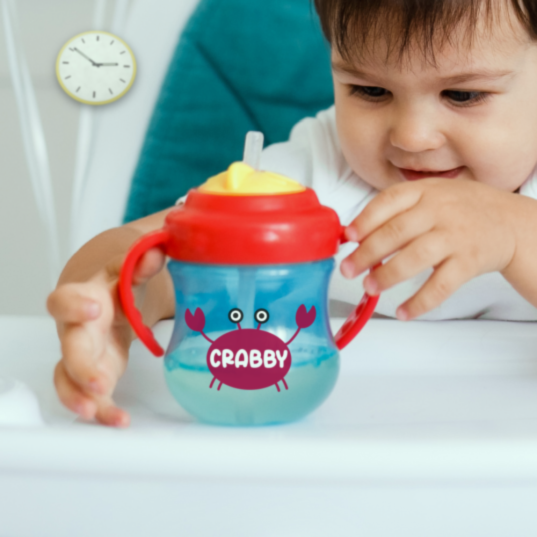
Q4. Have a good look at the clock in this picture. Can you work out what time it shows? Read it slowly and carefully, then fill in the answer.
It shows 2:51
